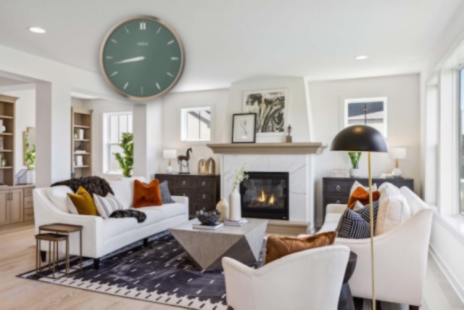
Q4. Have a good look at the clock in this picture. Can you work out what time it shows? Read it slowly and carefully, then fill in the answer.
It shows 8:43
